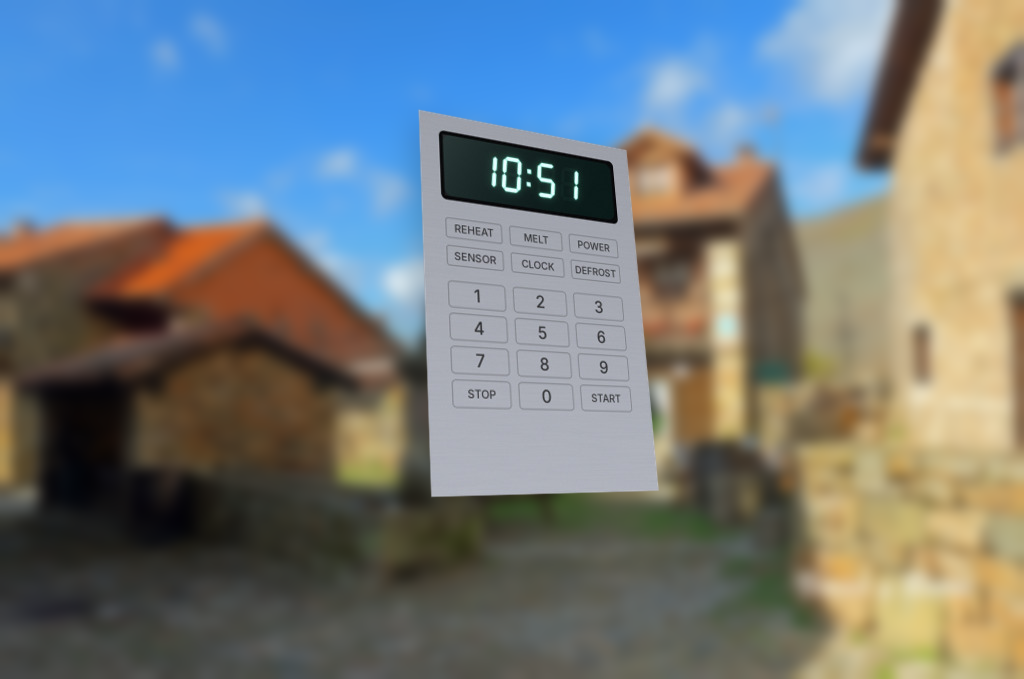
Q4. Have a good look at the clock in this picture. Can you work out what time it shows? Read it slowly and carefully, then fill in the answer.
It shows 10:51
